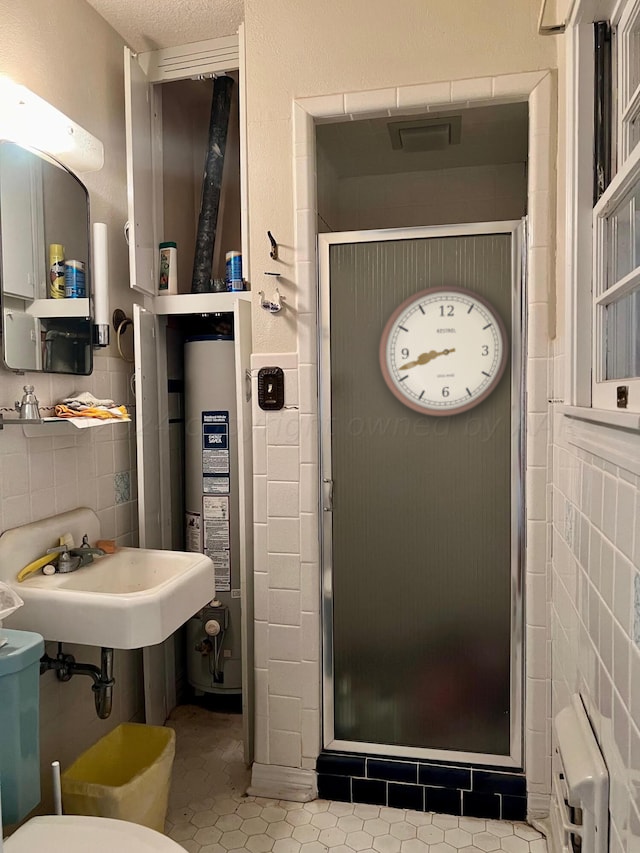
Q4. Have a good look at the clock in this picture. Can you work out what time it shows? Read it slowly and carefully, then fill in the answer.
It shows 8:42
